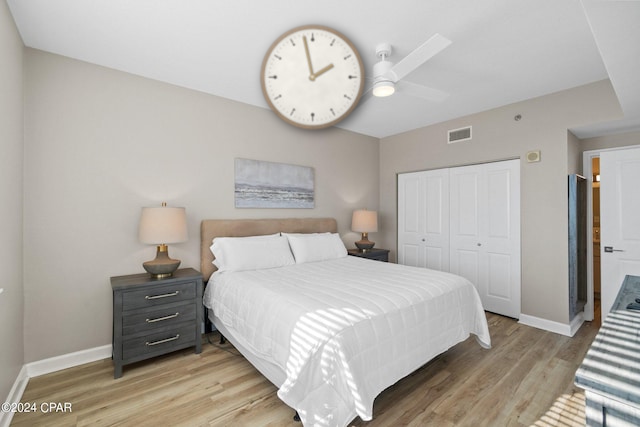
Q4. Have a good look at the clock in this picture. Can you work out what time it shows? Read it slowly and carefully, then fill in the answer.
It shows 1:58
